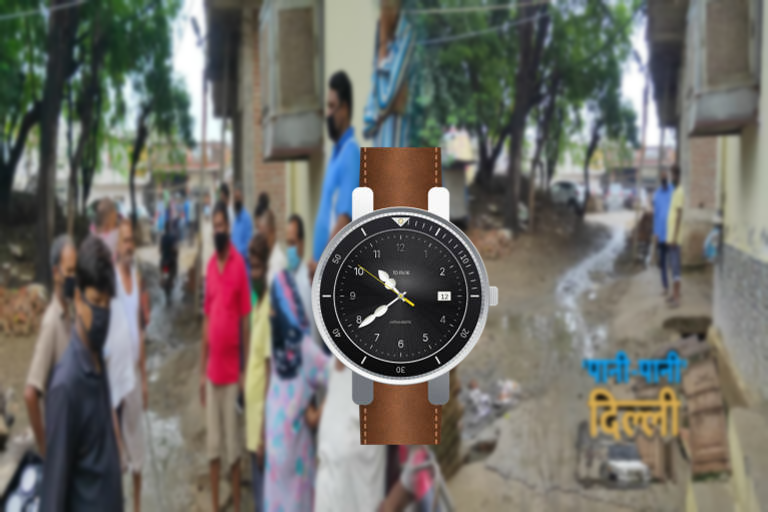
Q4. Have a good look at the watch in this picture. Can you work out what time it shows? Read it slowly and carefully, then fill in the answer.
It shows 10:38:51
